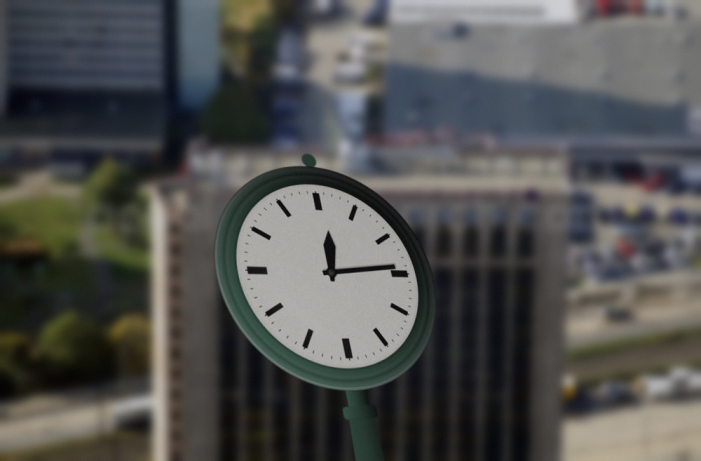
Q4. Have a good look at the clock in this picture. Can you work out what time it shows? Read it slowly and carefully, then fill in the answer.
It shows 12:14
